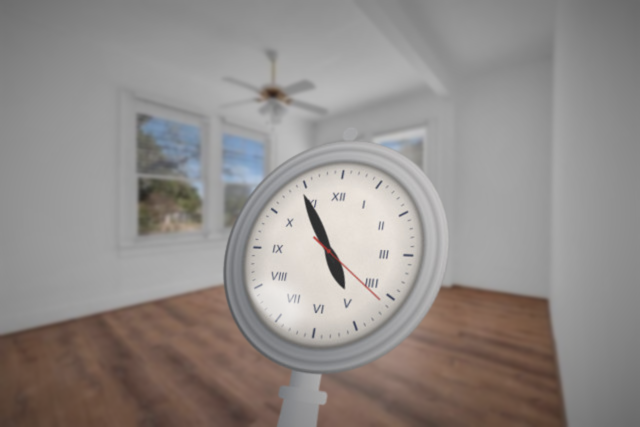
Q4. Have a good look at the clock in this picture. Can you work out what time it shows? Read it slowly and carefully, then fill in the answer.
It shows 4:54:21
